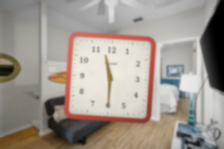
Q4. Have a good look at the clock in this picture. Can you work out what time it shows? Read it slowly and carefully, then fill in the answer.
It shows 11:30
